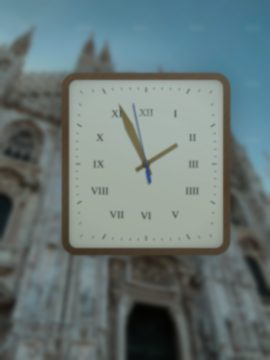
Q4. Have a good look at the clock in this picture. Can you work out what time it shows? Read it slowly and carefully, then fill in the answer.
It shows 1:55:58
